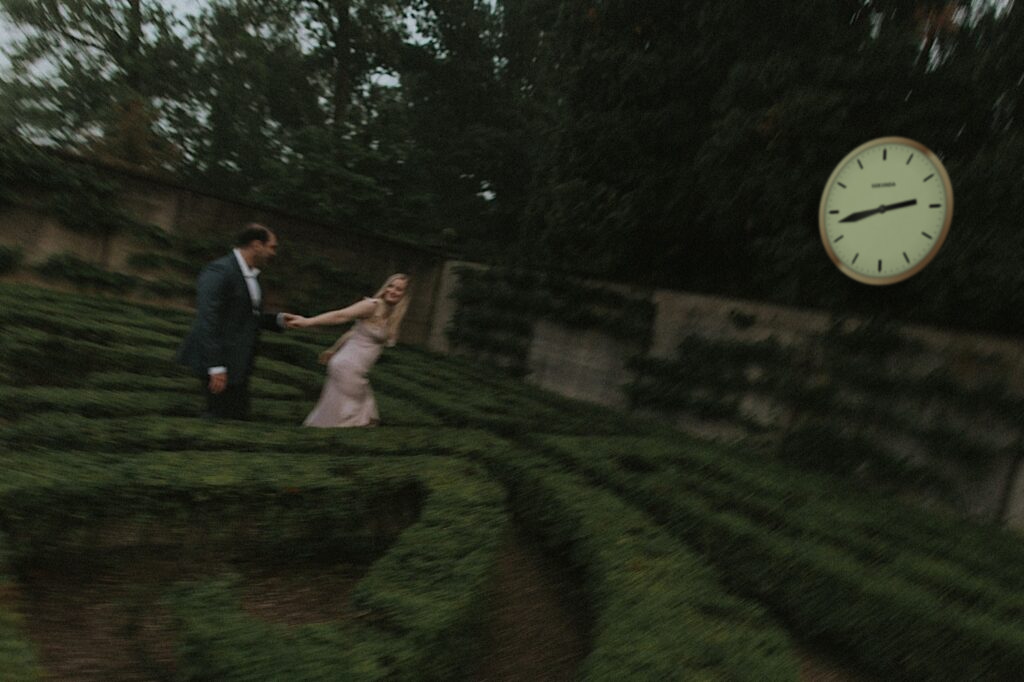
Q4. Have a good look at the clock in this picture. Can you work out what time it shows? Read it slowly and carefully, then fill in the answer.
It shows 2:43
